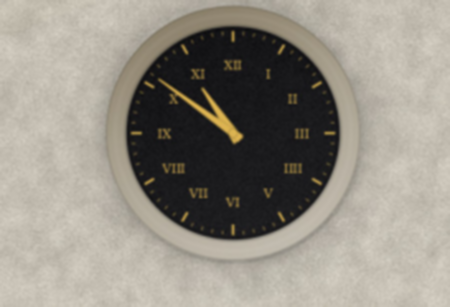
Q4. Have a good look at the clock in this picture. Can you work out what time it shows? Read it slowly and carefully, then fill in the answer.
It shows 10:51
